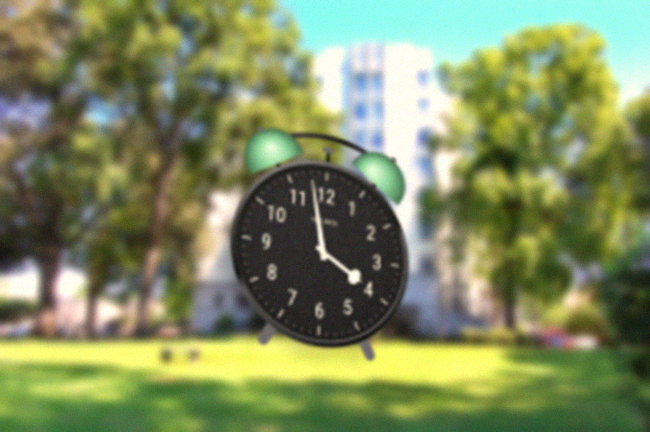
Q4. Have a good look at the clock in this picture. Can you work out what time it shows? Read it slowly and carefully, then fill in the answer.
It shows 3:58
